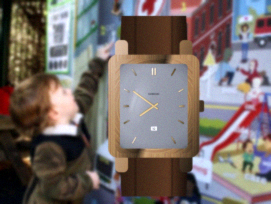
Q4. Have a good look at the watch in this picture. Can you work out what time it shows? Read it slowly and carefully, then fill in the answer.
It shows 7:51
